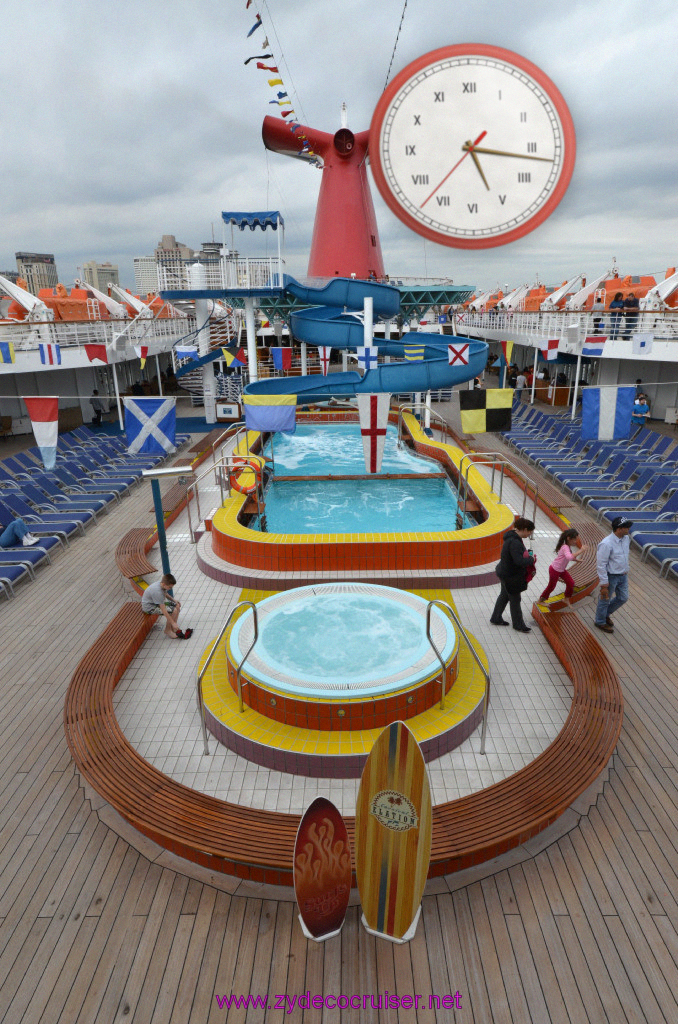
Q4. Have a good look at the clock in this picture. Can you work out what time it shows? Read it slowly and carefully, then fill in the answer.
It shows 5:16:37
